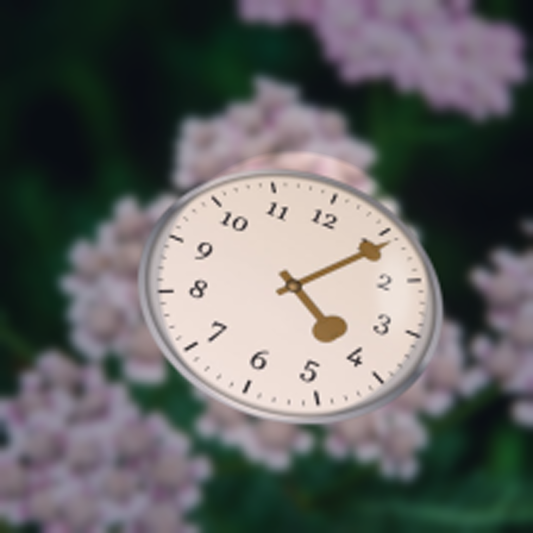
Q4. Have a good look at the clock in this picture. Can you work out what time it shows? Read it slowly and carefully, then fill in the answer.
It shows 4:06
